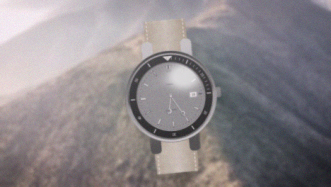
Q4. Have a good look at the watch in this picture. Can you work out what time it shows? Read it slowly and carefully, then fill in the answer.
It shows 6:25
